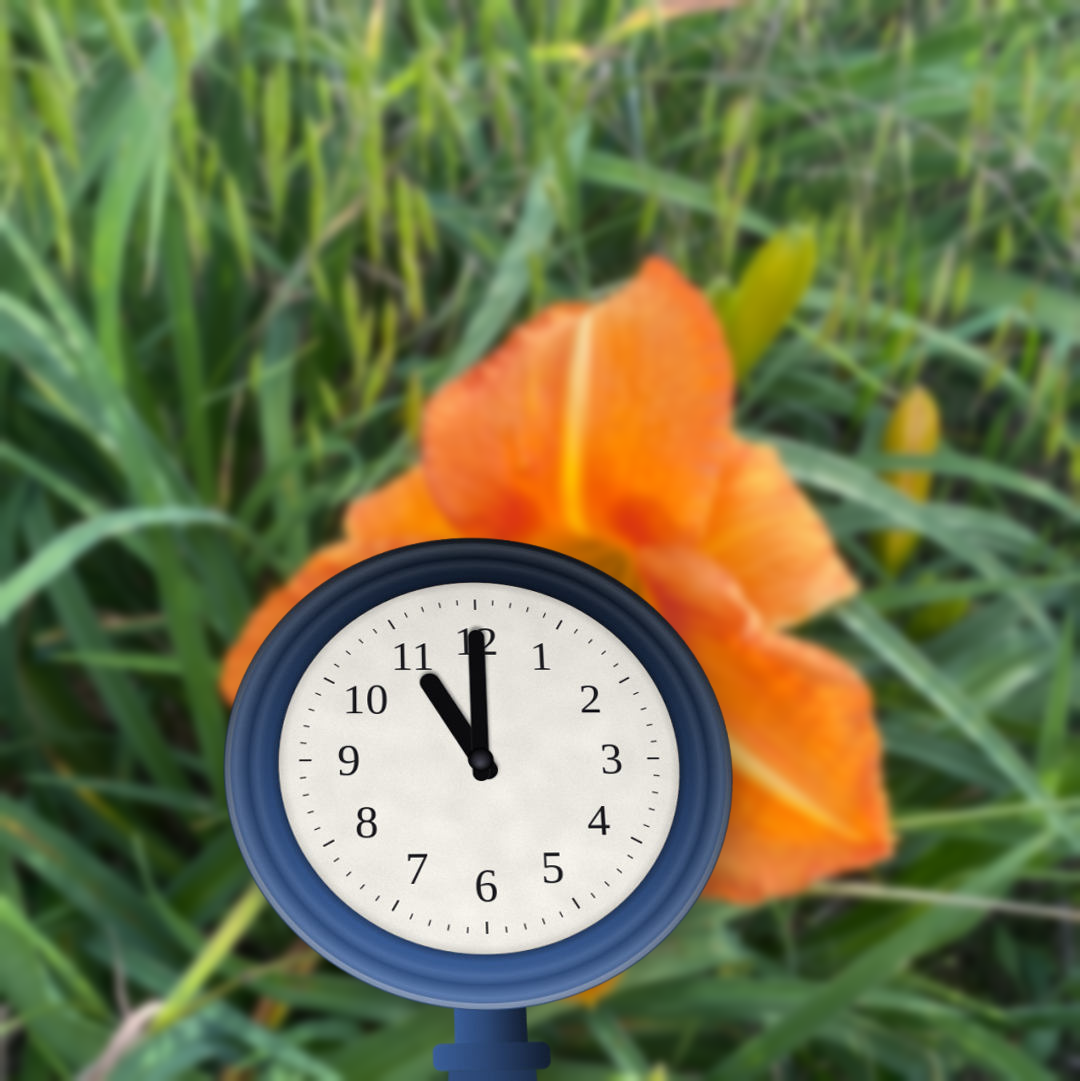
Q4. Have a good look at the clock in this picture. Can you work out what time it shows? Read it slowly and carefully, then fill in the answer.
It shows 11:00
